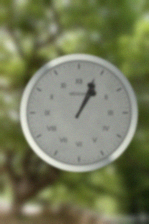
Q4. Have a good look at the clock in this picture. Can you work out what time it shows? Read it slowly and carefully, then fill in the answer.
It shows 1:04
